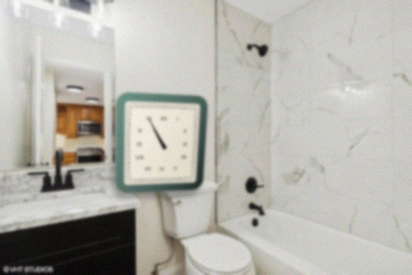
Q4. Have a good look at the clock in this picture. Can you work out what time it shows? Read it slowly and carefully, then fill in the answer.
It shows 10:55
